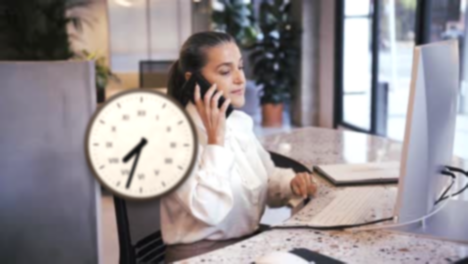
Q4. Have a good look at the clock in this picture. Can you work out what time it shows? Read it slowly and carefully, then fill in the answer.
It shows 7:33
